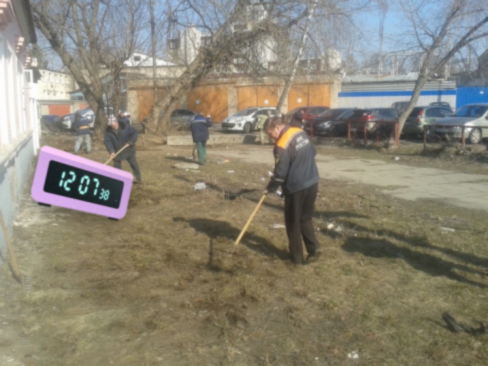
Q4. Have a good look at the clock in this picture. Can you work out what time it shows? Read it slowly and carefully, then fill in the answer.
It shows 12:07
